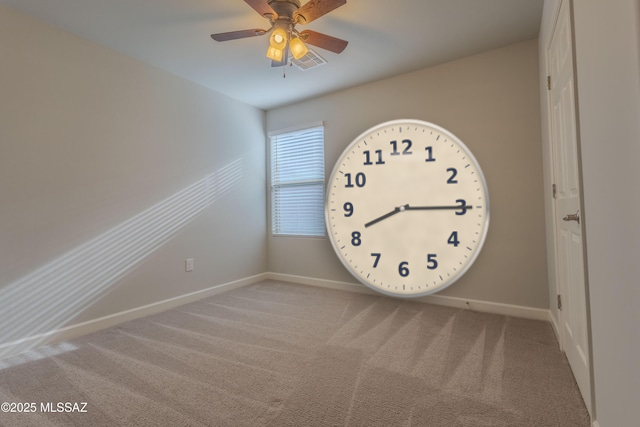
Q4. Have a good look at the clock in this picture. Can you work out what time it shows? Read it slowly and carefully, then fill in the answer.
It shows 8:15
